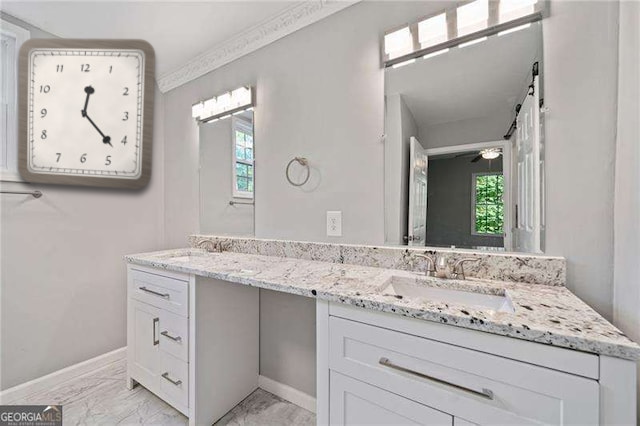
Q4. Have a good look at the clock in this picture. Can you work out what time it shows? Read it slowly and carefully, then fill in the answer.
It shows 12:23
